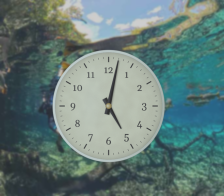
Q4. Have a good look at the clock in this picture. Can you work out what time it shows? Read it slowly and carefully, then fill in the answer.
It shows 5:02
